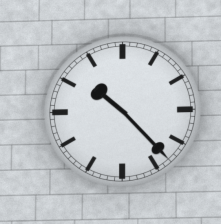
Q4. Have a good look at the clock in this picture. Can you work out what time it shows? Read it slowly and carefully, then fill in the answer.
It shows 10:23
